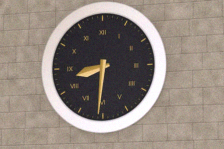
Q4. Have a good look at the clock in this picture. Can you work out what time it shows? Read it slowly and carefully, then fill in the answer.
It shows 8:31
